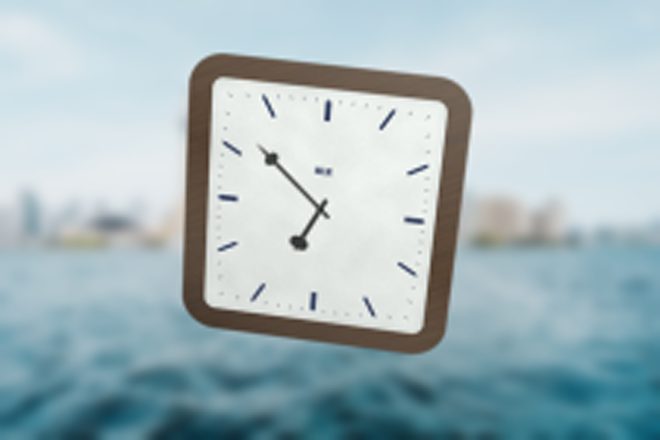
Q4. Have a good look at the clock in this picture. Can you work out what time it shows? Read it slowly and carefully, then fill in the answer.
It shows 6:52
